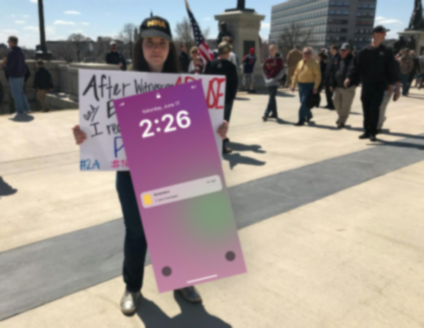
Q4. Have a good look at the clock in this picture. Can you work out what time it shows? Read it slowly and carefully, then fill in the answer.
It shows 2:26
